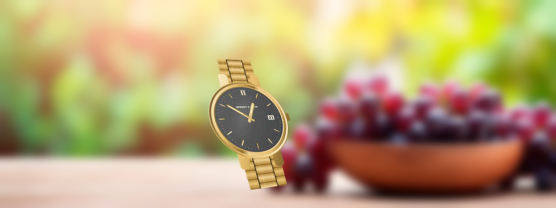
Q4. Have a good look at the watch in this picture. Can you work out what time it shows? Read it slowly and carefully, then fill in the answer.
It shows 12:51
